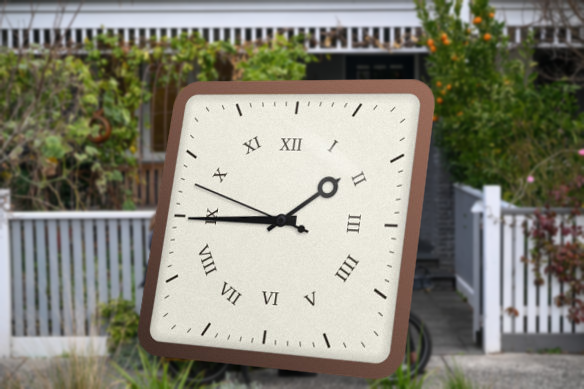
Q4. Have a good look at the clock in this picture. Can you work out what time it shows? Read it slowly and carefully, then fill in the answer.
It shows 1:44:48
